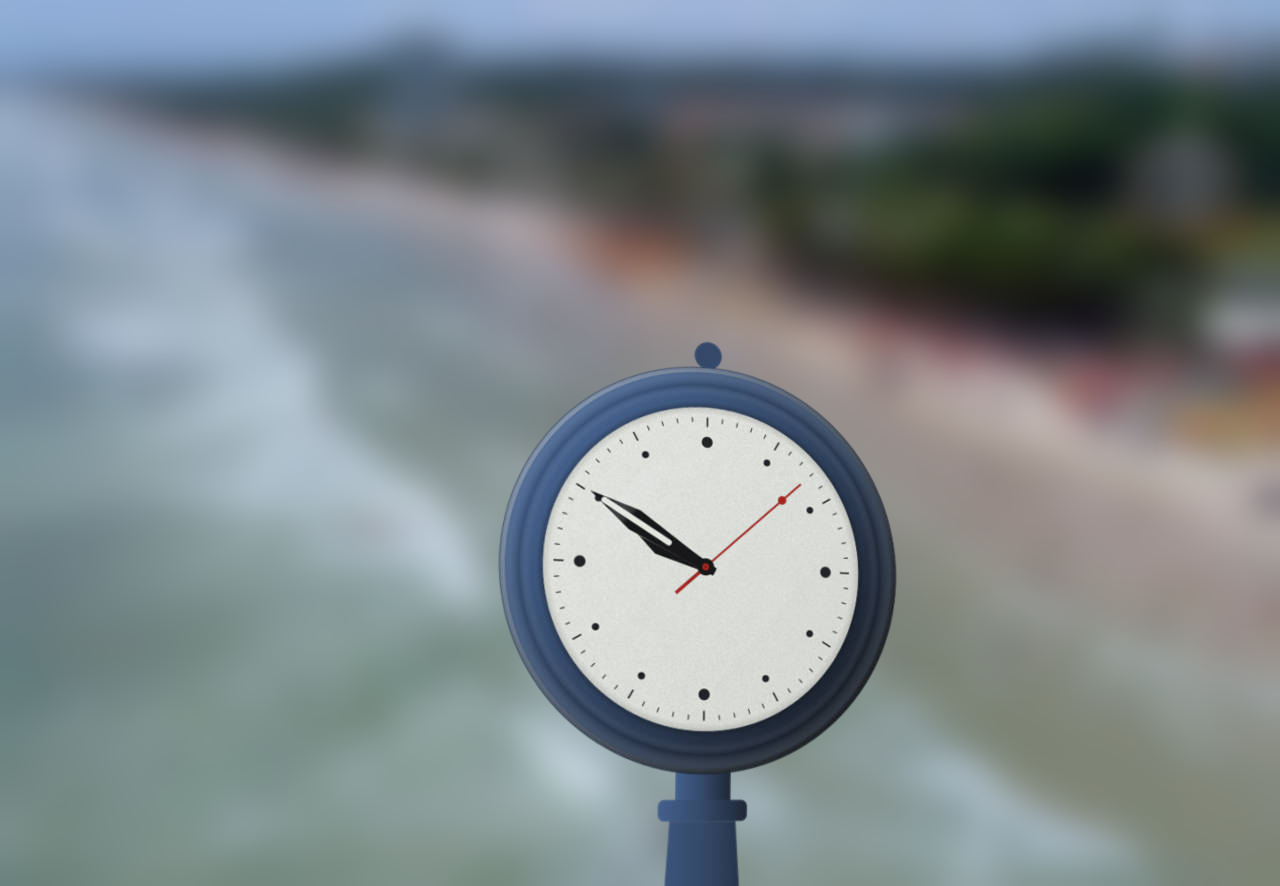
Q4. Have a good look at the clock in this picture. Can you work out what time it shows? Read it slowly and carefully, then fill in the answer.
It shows 9:50:08
